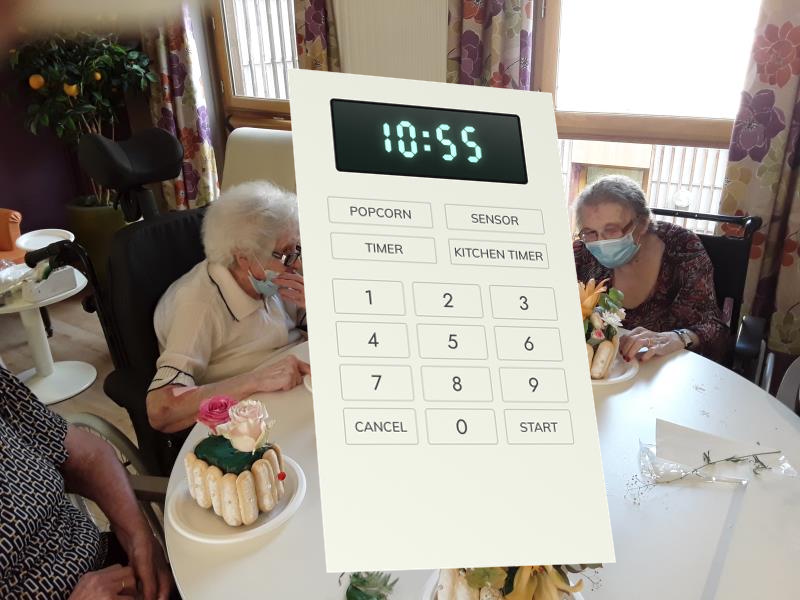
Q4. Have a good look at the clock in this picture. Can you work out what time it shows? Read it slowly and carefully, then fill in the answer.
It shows 10:55
